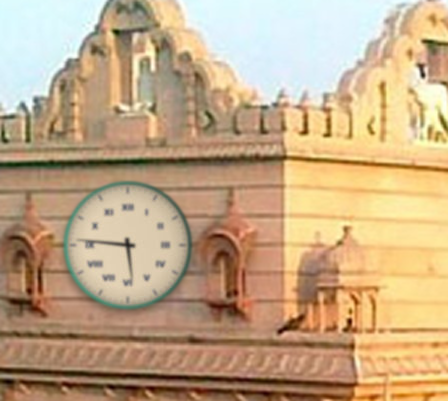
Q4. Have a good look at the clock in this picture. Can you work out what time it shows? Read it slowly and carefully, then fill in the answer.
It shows 5:46
